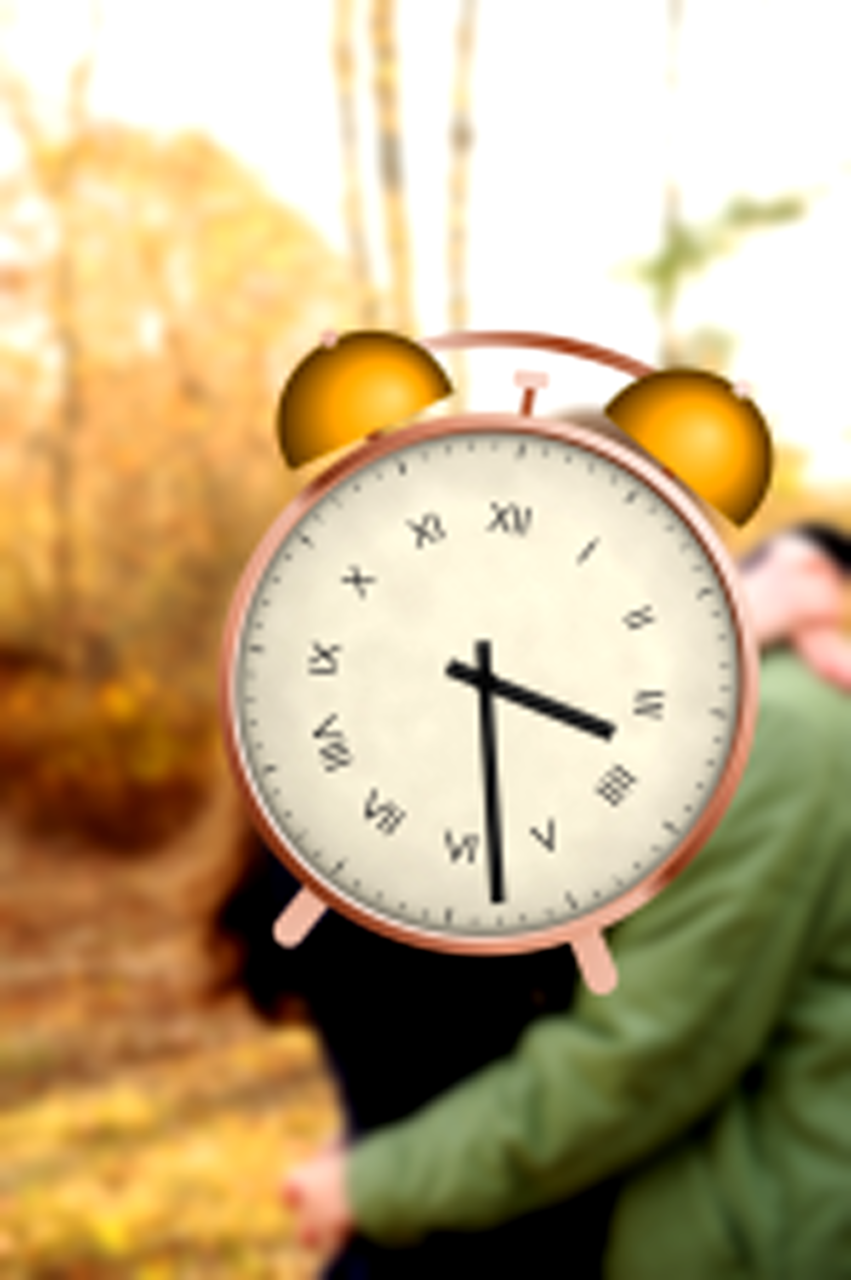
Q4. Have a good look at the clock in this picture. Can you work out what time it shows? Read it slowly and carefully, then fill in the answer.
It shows 3:28
